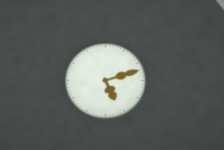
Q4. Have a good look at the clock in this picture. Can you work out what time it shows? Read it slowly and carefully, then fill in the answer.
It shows 5:12
